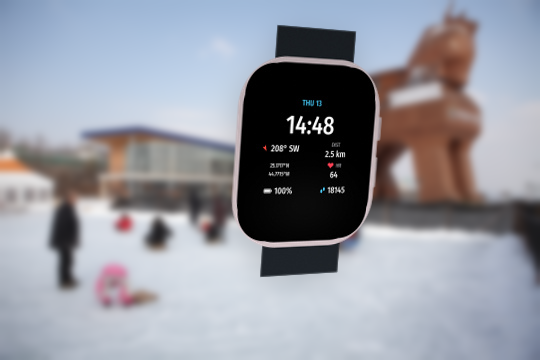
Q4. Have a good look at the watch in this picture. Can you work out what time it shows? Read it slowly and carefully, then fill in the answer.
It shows 14:48
